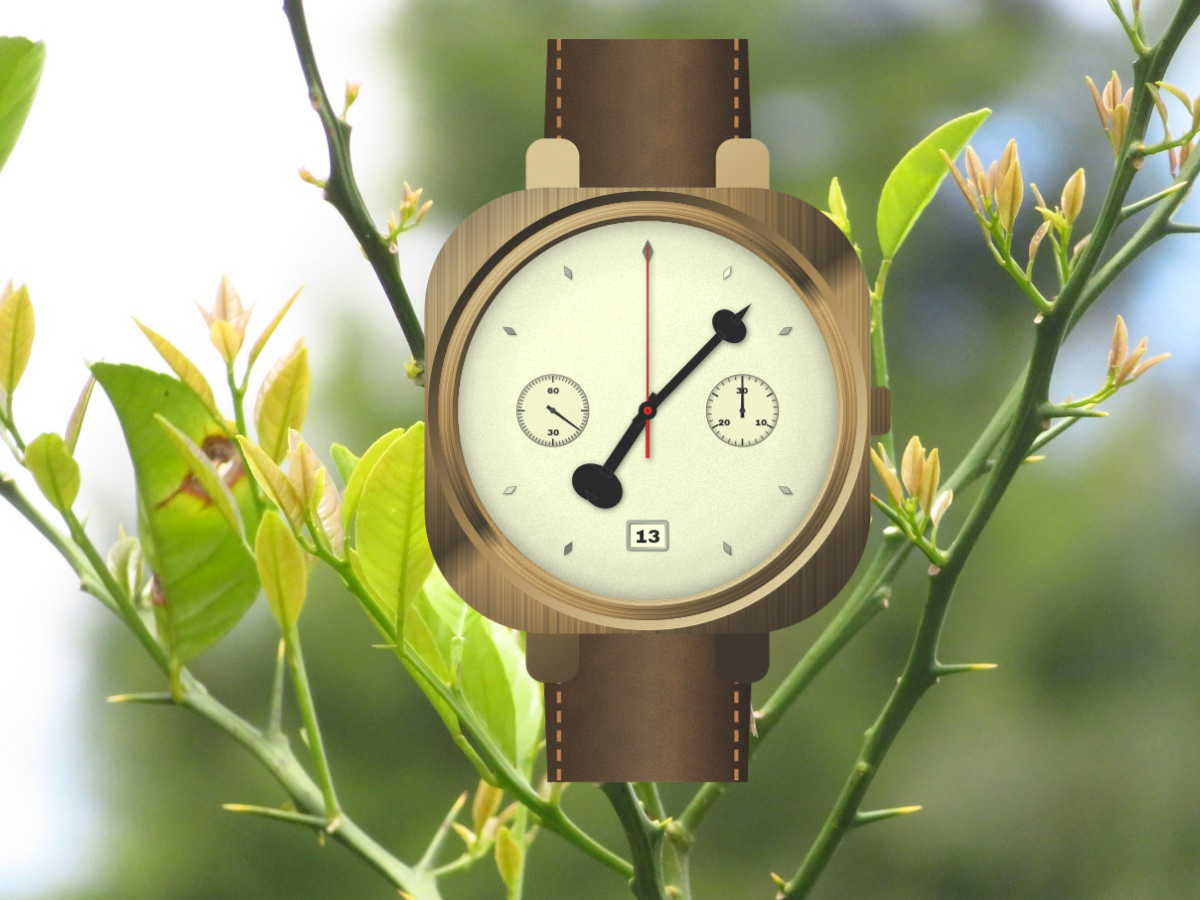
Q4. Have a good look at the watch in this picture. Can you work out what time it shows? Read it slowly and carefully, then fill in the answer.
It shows 7:07:21
